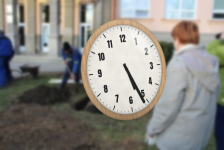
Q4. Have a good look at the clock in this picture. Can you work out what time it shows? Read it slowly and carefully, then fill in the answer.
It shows 5:26
